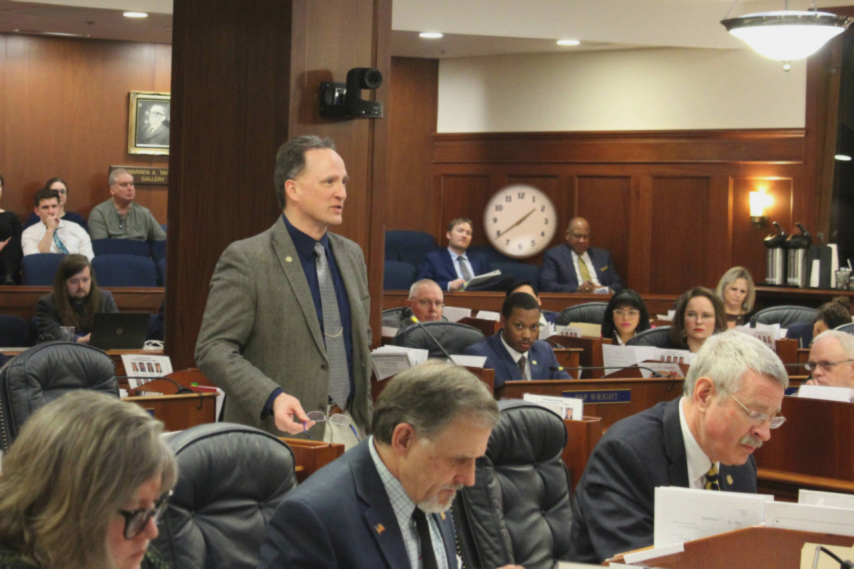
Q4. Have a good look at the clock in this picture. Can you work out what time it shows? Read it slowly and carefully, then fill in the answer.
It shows 1:39
